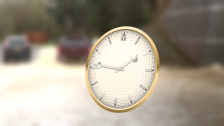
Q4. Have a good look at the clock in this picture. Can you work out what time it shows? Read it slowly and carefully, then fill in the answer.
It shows 1:46
